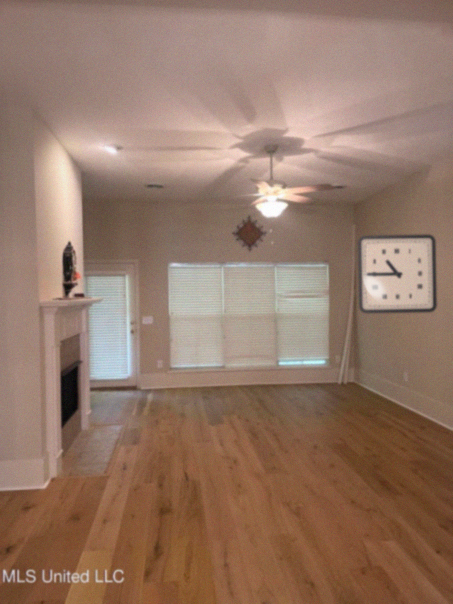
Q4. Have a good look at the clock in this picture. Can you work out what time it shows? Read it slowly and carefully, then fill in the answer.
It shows 10:45
